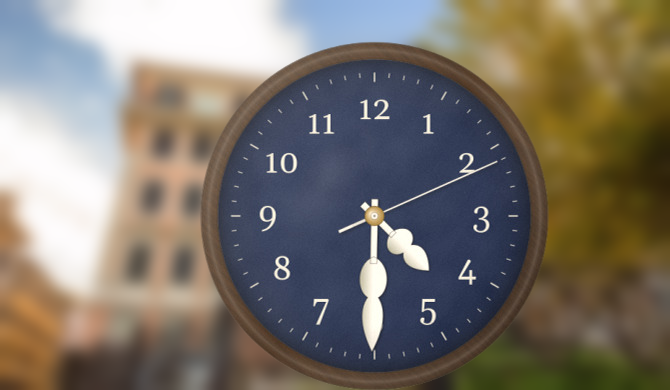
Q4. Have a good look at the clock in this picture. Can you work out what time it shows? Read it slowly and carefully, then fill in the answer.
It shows 4:30:11
